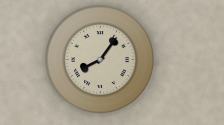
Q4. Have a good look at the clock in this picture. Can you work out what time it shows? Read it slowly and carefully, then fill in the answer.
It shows 8:06
